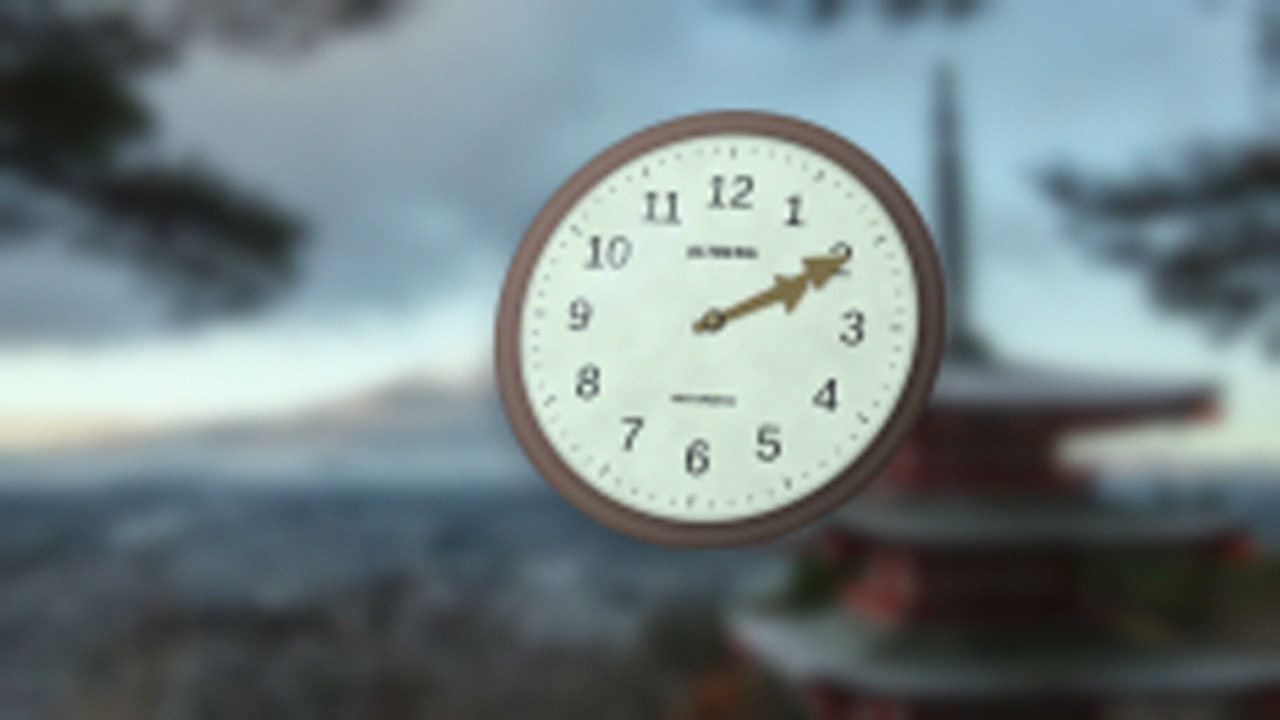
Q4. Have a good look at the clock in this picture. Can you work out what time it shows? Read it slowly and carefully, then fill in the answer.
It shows 2:10
